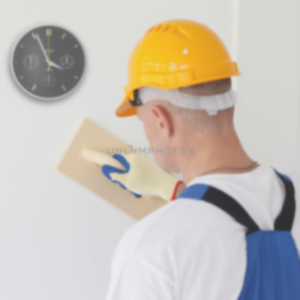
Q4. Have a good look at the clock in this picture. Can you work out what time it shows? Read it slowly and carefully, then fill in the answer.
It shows 3:56
